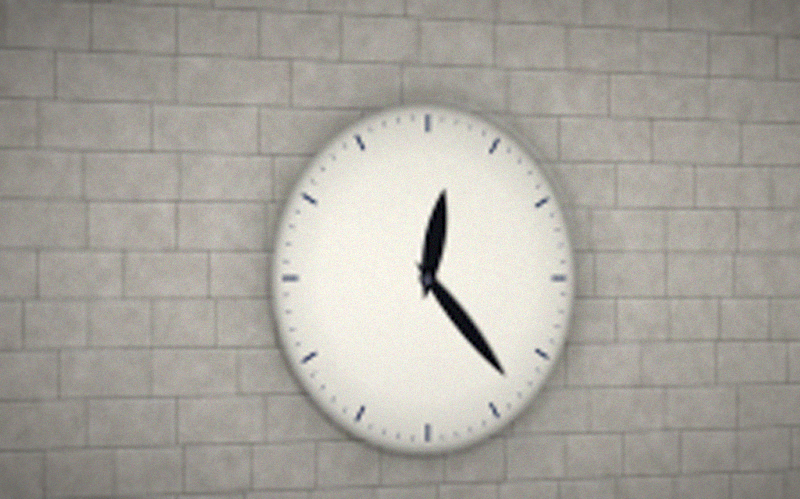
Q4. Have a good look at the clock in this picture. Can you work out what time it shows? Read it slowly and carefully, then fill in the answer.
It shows 12:23
